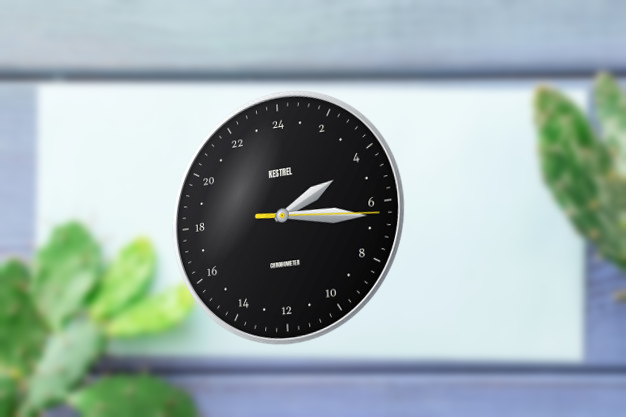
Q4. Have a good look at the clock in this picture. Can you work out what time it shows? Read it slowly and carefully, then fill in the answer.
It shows 4:16:16
